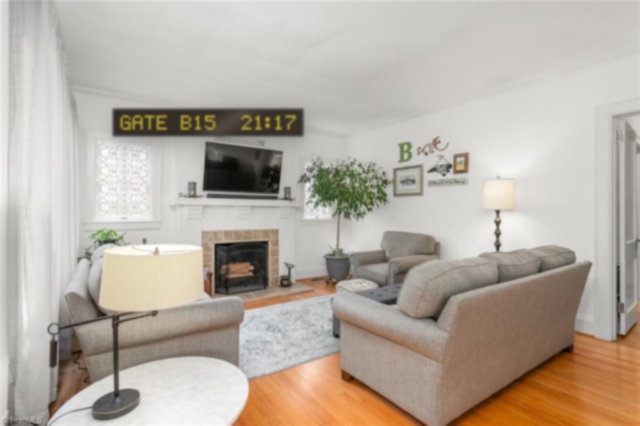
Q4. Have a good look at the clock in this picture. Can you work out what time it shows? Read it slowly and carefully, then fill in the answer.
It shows 21:17
